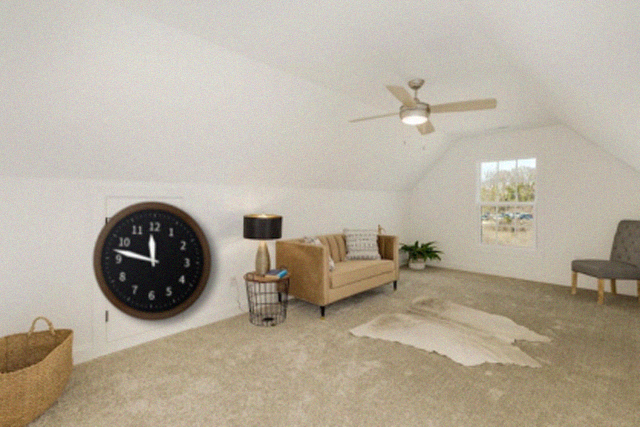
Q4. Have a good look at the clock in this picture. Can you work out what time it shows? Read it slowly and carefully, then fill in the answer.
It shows 11:47
